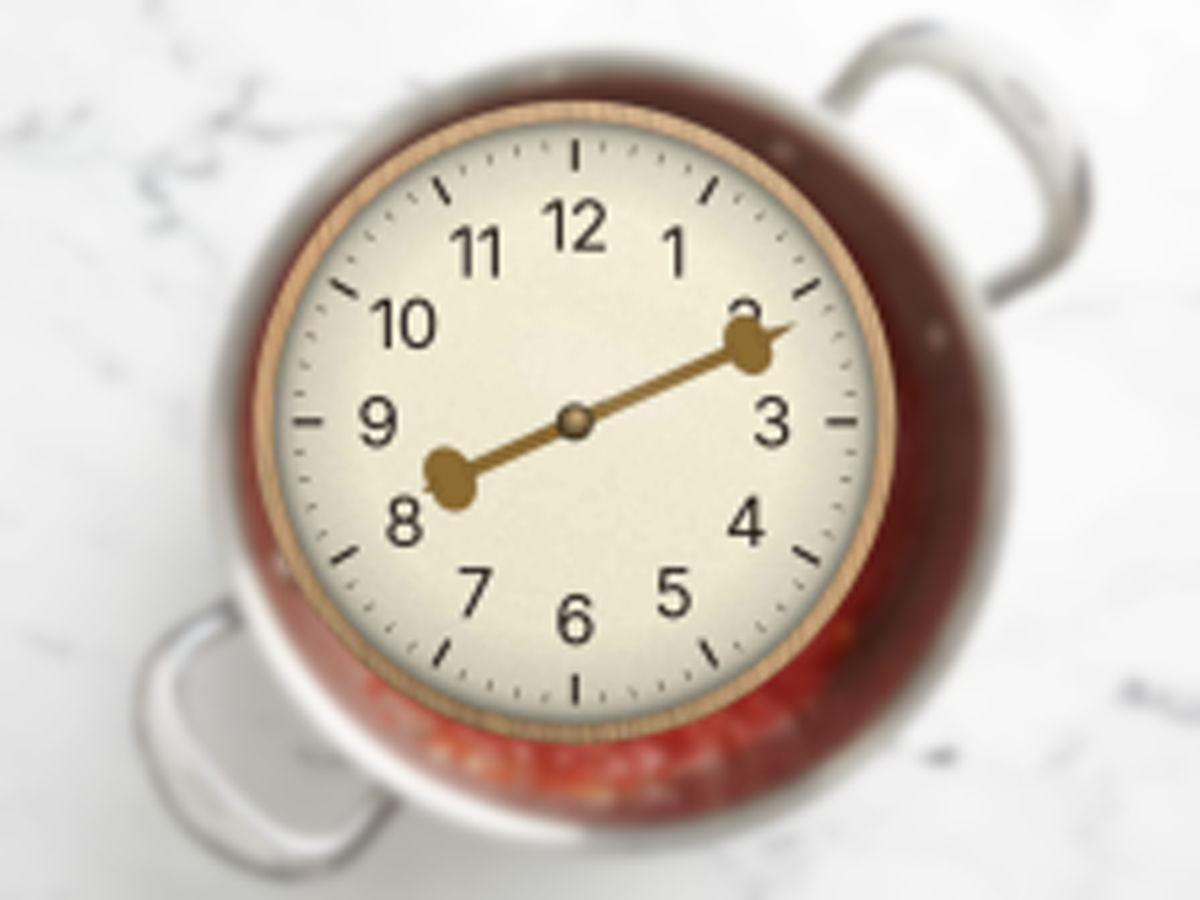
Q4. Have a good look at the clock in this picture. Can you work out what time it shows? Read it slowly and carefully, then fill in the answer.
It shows 8:11
